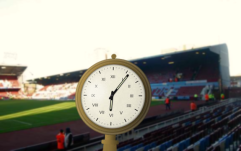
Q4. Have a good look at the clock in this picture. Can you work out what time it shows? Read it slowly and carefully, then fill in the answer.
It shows 6:06
